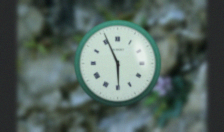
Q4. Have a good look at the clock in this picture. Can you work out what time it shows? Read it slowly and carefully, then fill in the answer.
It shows 5:56
